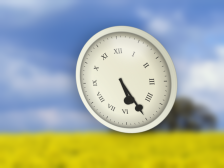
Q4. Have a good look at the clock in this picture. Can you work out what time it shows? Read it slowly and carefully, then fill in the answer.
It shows 5:25
